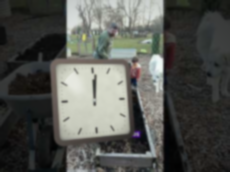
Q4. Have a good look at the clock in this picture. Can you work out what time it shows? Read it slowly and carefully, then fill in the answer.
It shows 12:01
